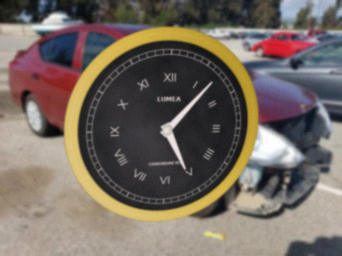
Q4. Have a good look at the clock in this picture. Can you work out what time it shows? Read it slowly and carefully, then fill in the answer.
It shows 5:07
